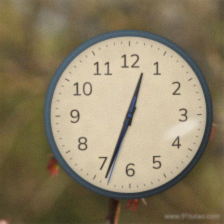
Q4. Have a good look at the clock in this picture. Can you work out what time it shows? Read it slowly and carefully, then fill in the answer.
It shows 12:33:33
